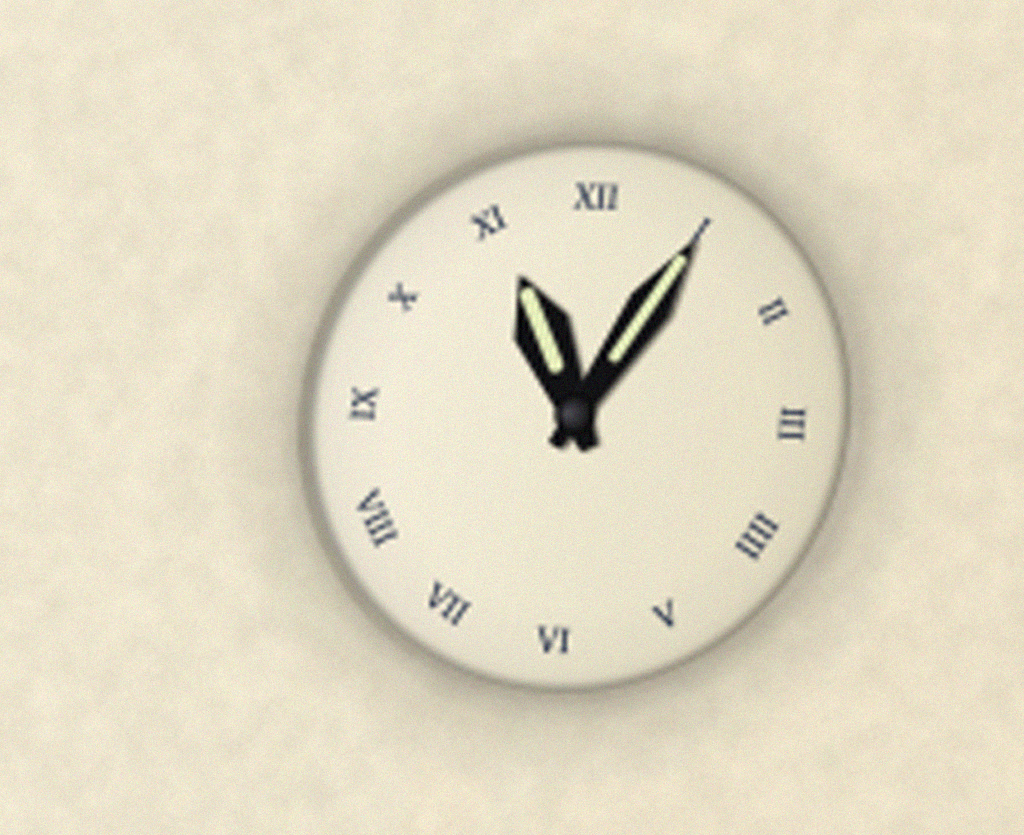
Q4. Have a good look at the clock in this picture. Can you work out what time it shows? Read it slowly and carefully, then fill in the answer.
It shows 11:05
